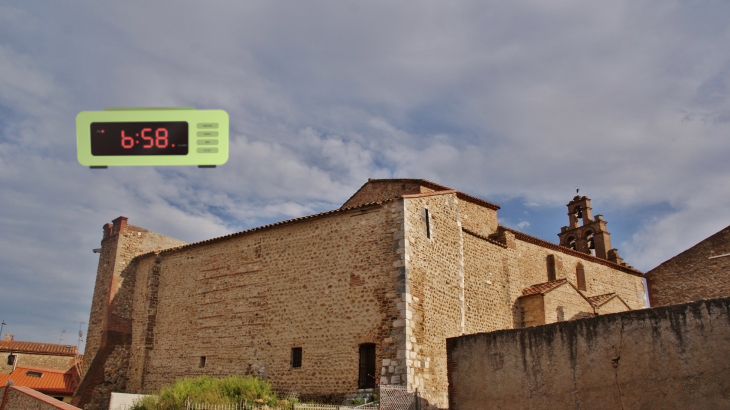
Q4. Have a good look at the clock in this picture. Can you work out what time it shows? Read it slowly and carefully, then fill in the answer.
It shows 6:58
